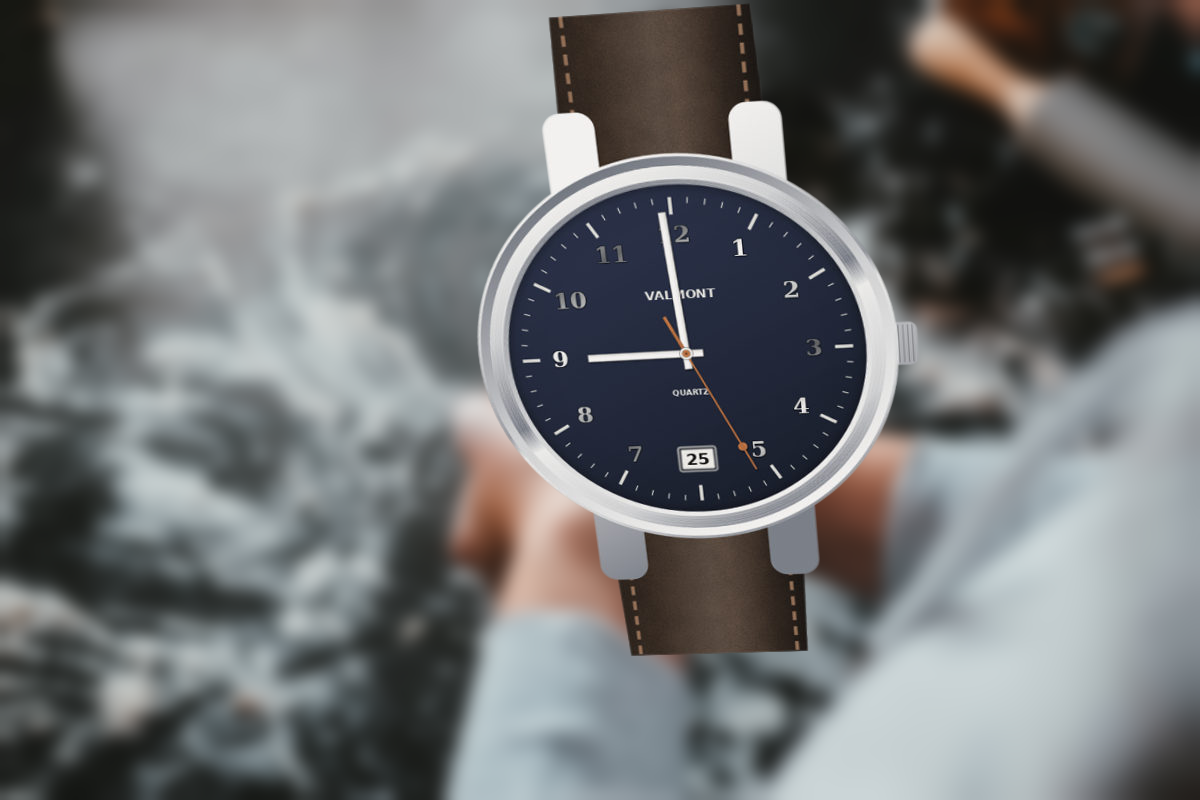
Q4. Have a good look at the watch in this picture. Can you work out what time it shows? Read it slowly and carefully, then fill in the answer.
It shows 8:59:26
